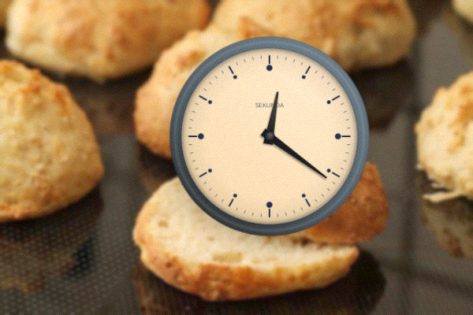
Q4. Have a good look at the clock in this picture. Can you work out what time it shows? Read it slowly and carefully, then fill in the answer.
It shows 12:21
